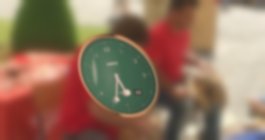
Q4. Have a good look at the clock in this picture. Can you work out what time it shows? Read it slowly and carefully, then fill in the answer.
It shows 5:34
